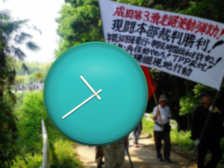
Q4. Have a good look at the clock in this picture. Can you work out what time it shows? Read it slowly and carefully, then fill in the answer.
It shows 10:39
